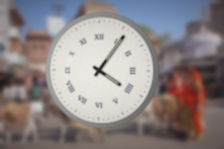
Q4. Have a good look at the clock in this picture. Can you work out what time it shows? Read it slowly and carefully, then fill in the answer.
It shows 4:06
